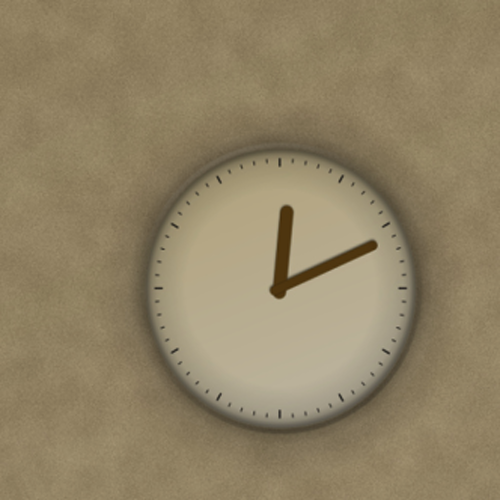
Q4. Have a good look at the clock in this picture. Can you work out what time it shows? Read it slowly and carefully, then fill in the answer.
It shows 12:11
